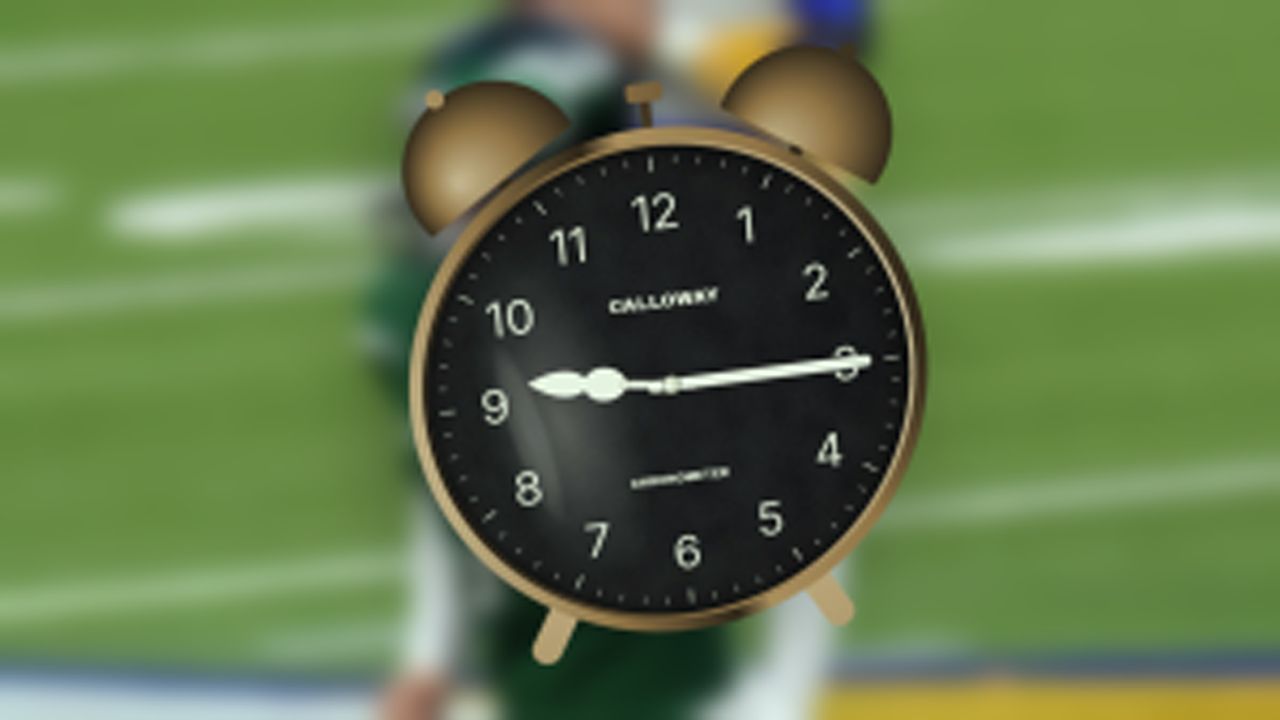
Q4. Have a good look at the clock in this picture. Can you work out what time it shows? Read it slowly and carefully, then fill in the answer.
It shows 9:15
